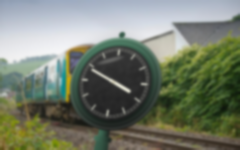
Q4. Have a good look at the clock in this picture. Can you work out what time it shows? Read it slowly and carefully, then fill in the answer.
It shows 3:49
